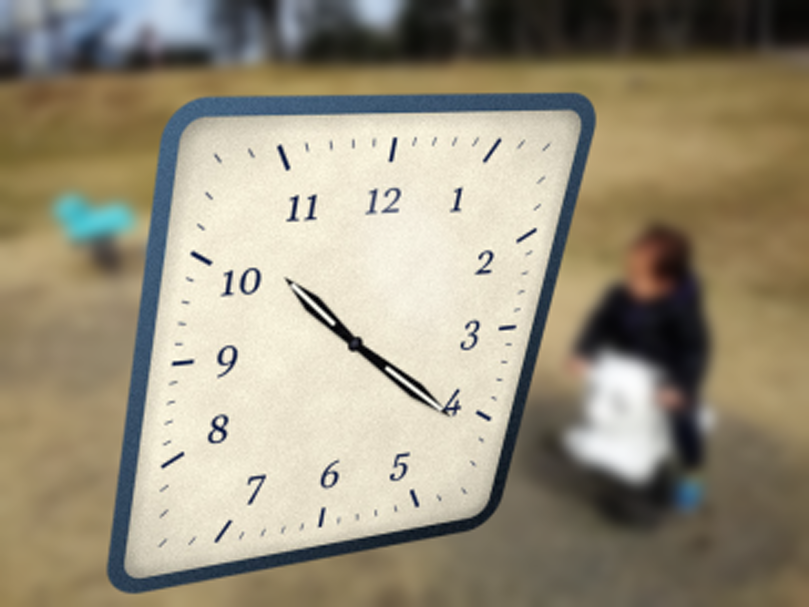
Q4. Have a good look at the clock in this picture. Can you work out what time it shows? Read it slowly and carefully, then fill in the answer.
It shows 10:21
